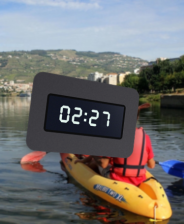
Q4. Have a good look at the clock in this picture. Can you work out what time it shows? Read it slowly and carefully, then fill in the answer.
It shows 2:27
